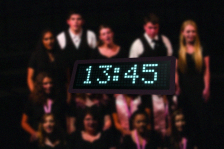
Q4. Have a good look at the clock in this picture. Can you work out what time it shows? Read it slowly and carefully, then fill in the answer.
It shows 13:45
